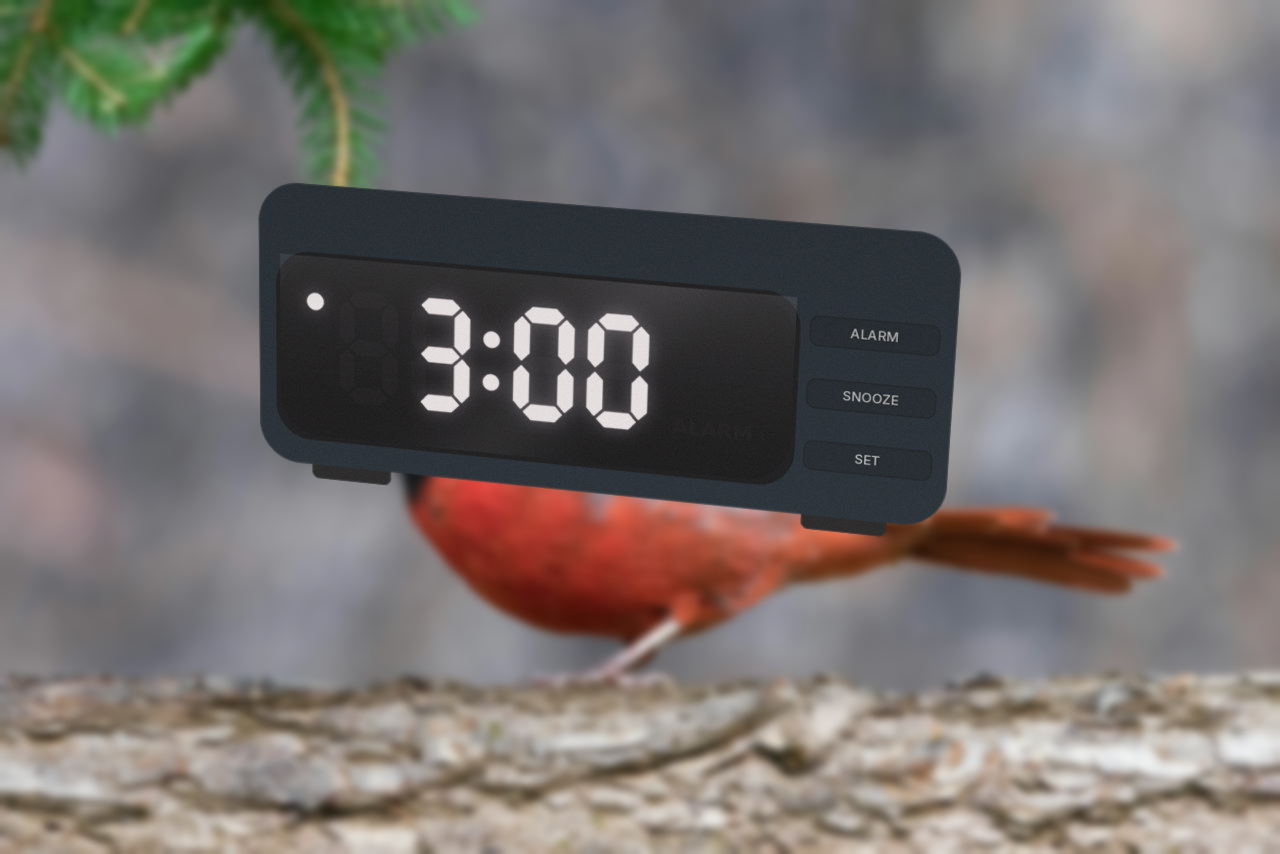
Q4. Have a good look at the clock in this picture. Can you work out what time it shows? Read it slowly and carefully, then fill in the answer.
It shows 3:00
